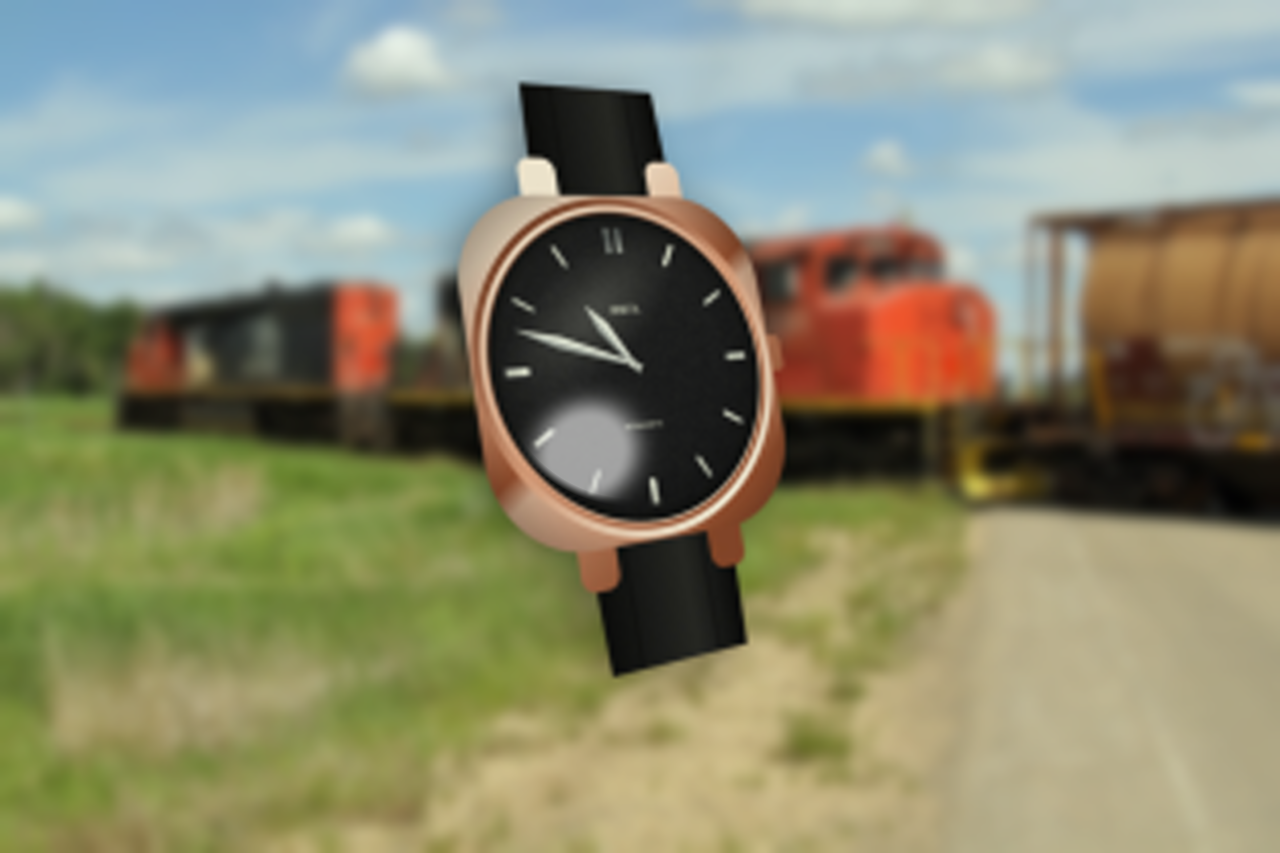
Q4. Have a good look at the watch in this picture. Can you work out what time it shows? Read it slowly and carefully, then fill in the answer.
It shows 10:48
